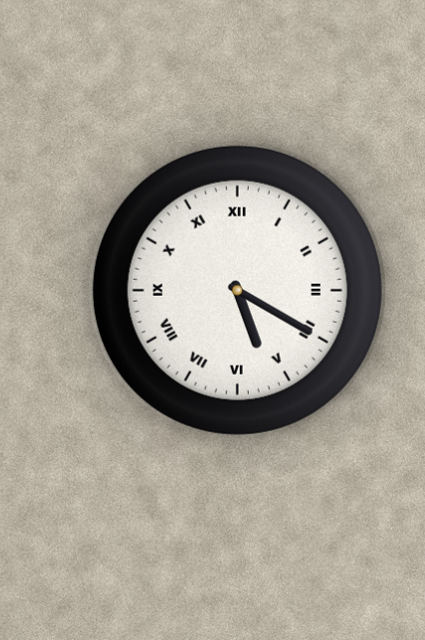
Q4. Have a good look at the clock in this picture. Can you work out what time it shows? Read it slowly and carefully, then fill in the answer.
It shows 5:20
